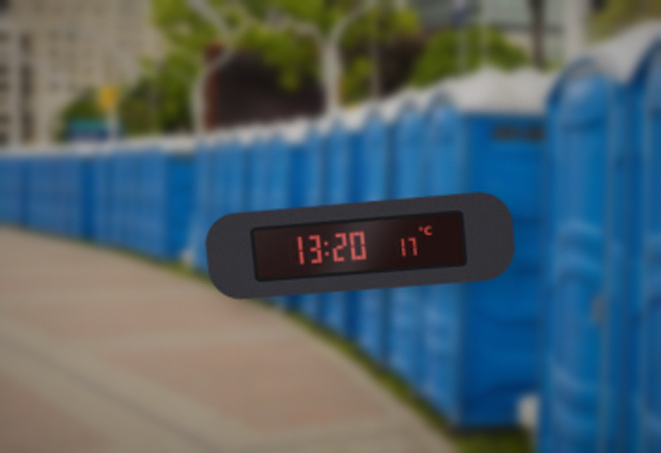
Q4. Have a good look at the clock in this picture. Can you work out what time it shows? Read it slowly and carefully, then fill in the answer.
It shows 13:20
